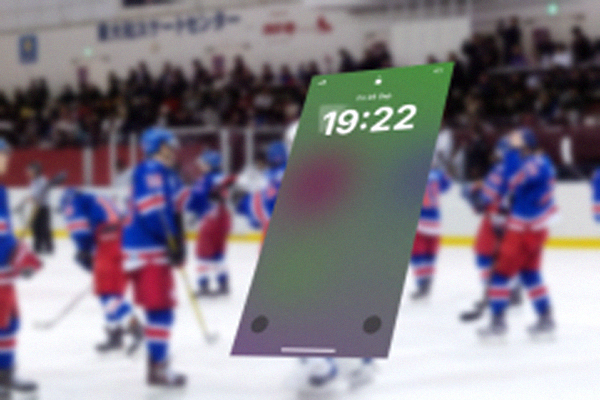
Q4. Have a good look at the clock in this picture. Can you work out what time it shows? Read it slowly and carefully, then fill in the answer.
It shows 19:22
